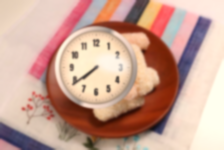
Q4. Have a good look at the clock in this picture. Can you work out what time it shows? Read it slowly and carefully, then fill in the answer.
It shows 7:39
